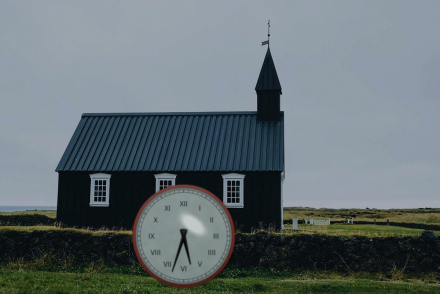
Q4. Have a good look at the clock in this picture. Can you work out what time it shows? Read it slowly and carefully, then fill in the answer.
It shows 5:33
